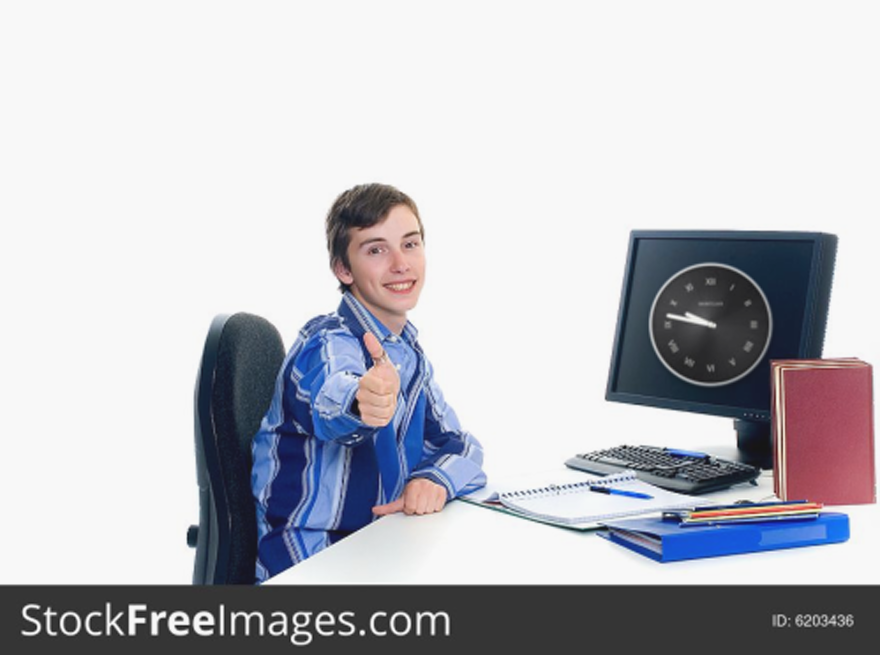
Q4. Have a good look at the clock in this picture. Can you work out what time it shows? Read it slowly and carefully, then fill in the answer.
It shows 9:47
